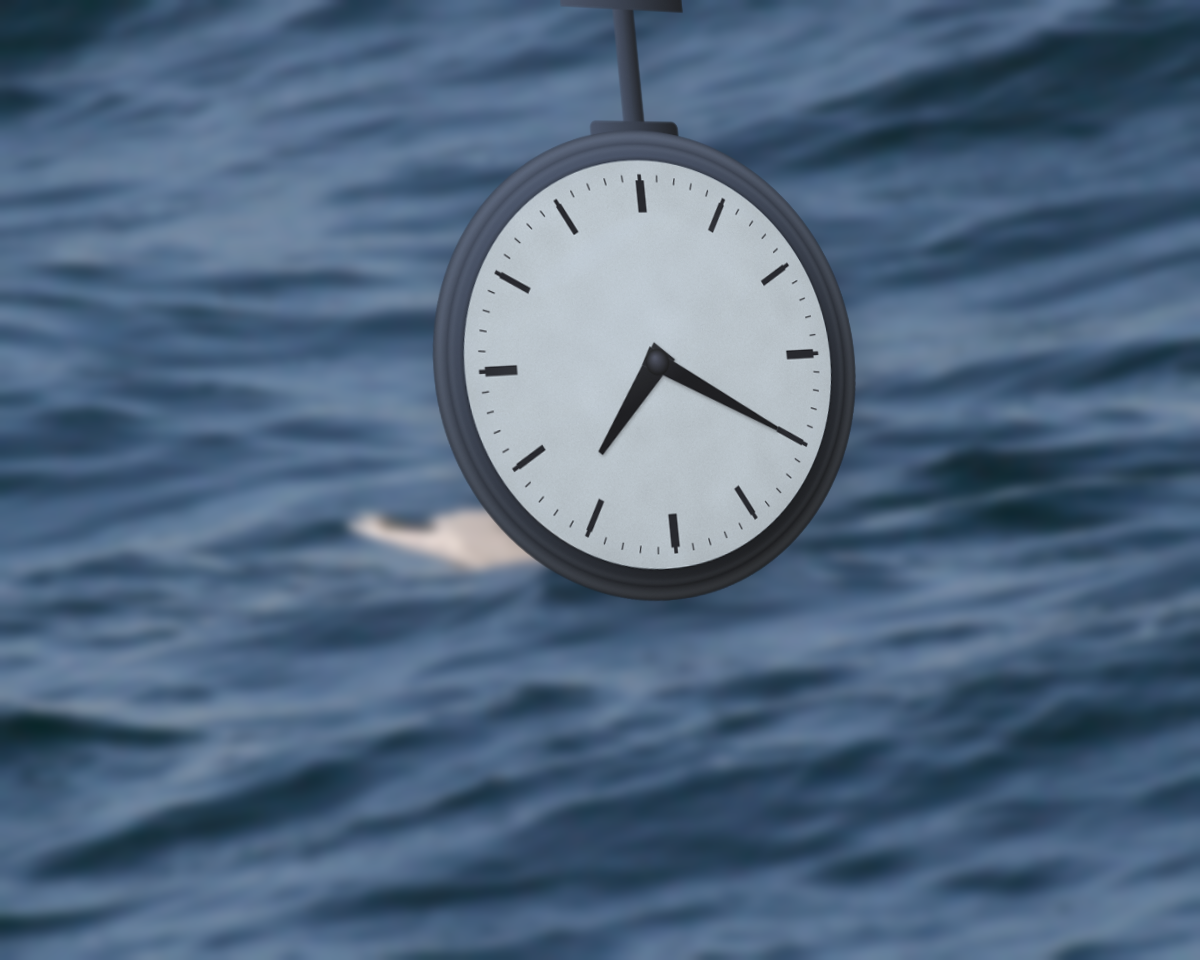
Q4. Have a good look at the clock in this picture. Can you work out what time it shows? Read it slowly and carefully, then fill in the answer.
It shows 7:20
